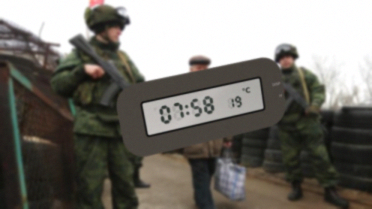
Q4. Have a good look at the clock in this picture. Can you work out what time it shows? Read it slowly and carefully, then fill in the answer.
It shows 7:58
